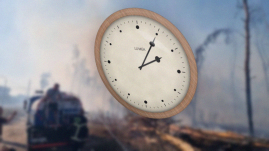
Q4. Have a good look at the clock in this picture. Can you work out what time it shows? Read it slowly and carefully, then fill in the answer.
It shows 2:05
